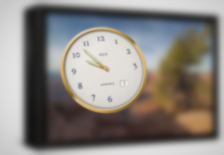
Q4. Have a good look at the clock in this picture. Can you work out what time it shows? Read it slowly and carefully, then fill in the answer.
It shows 9:53
